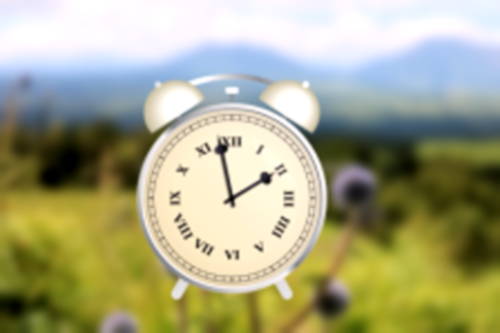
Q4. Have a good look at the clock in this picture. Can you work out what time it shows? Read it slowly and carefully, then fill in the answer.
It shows 1:58
